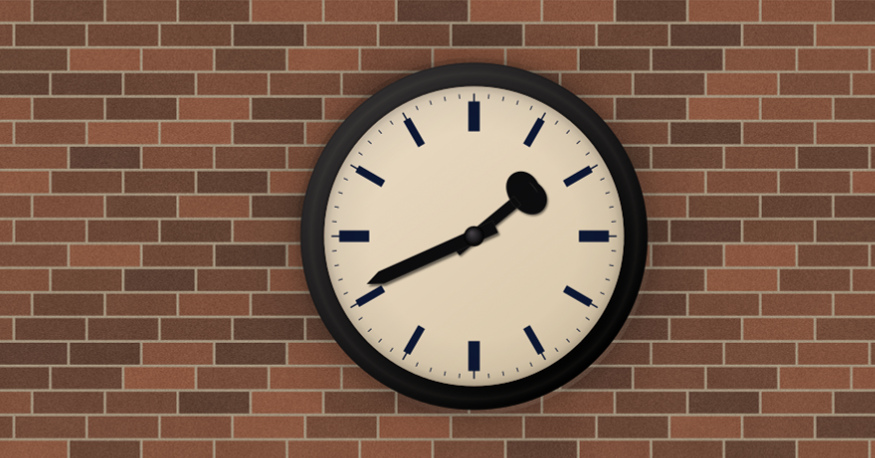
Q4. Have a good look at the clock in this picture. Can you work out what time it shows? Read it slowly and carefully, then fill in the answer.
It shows 1:41
